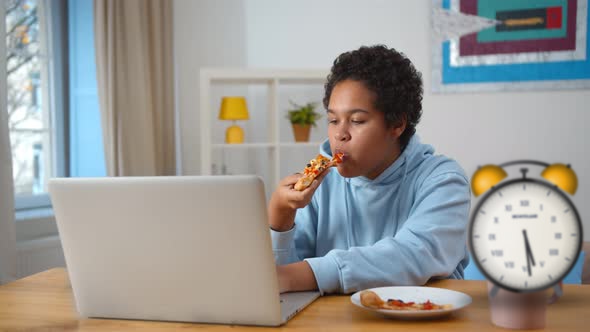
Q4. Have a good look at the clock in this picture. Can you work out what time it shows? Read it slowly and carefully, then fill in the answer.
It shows 5:29
